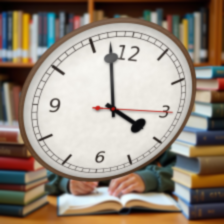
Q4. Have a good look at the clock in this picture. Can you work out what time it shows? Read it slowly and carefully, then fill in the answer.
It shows 3:57:15
